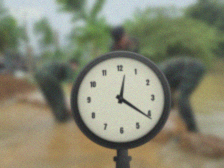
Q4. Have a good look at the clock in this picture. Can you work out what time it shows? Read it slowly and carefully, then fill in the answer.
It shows 12:21
